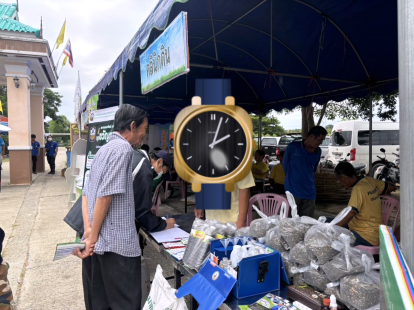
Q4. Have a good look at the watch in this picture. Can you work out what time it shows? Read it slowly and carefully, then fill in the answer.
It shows 2:03
